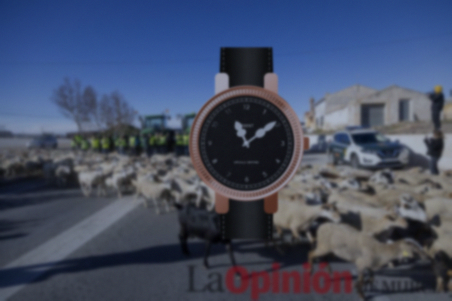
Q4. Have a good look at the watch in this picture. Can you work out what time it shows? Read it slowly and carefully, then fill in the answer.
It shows 11:09
